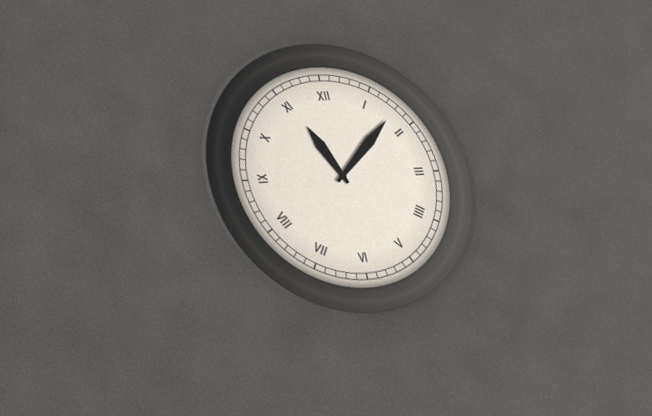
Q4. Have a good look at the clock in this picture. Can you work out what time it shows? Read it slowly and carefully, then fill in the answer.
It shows 11:08
